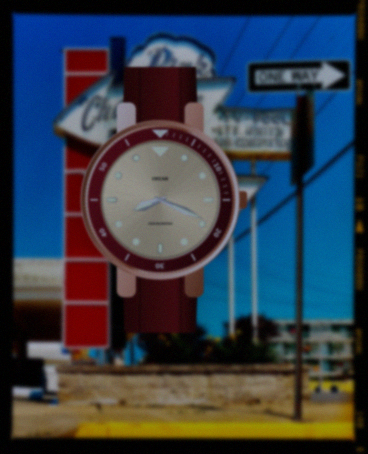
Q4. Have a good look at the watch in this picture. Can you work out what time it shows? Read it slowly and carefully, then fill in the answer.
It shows 8:19
